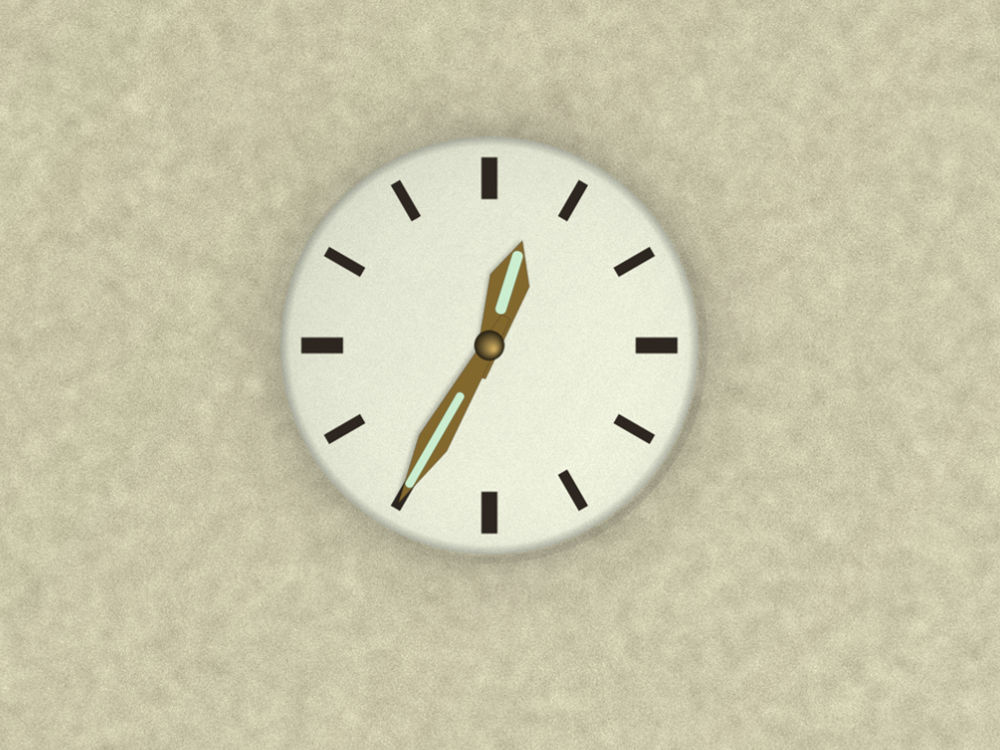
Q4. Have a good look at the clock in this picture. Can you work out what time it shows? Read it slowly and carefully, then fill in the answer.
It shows 12:35
